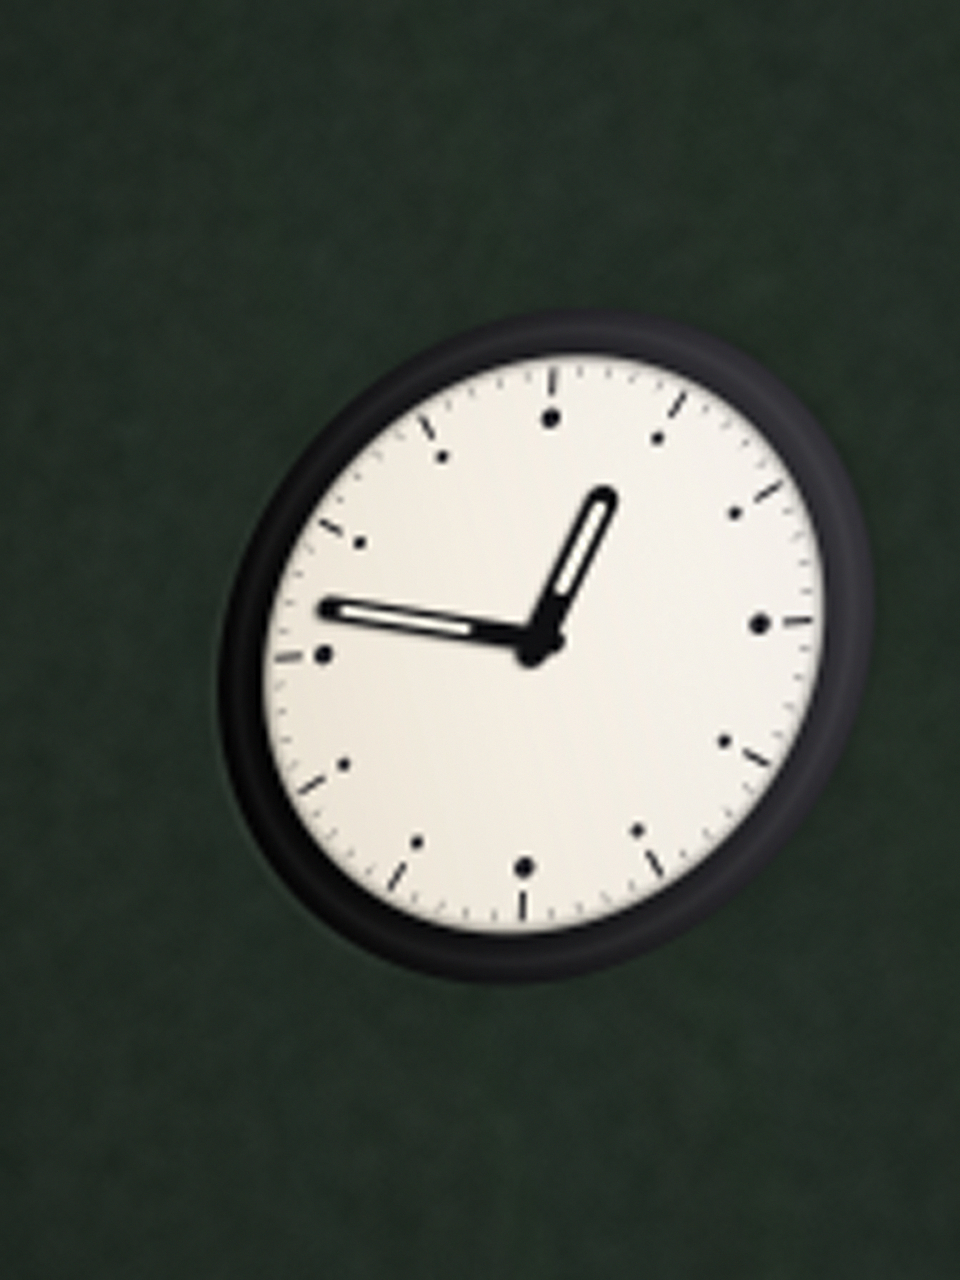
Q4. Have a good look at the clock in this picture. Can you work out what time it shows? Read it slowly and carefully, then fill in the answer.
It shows 12:47
